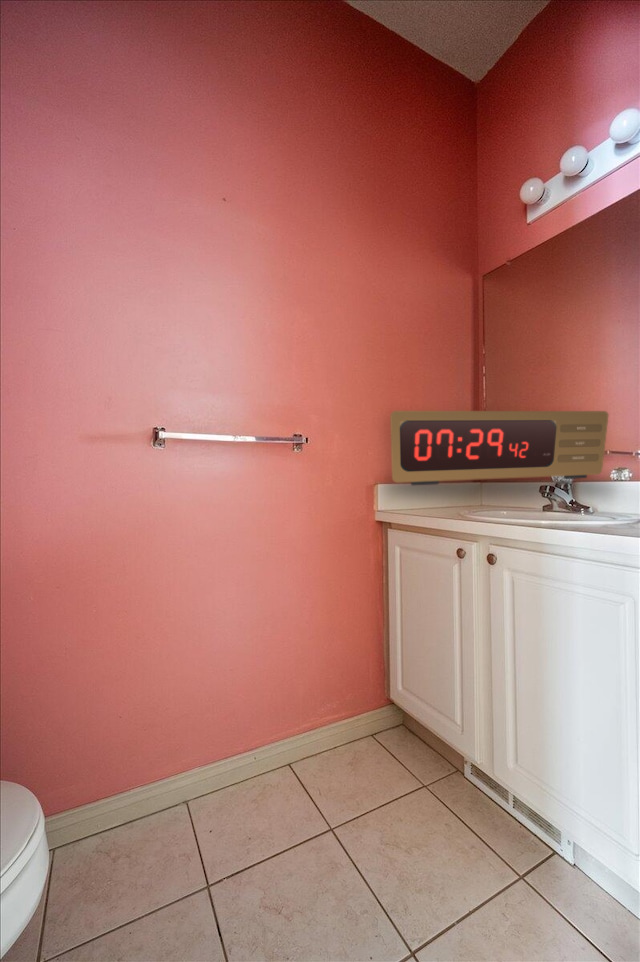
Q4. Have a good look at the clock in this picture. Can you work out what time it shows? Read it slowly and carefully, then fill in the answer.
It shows 7:29:42
